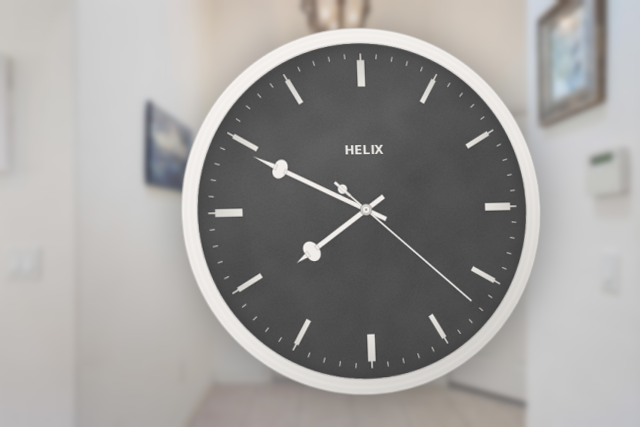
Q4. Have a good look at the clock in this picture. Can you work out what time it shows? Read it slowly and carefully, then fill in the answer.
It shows 7:49:22
